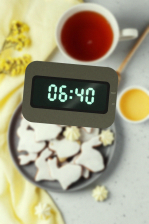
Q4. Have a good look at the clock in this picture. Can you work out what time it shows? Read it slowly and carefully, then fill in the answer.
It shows 6:40
